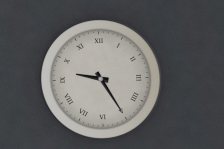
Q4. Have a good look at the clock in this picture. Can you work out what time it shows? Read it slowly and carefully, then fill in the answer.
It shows 9:25
